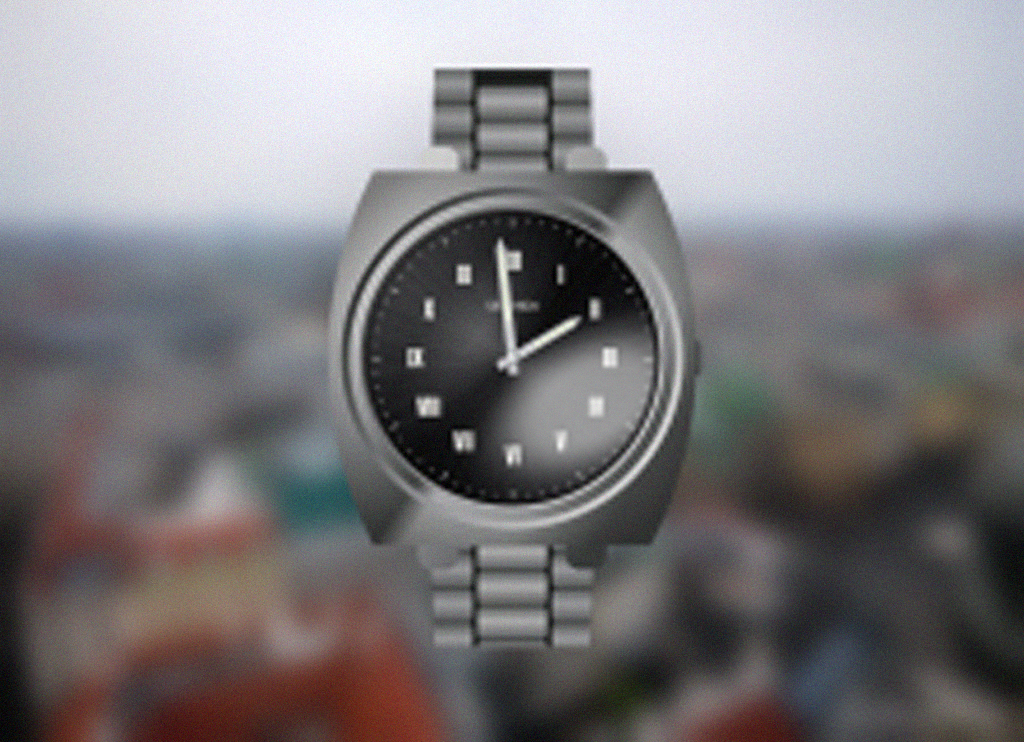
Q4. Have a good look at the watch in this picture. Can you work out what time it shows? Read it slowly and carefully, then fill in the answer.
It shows 1:59
